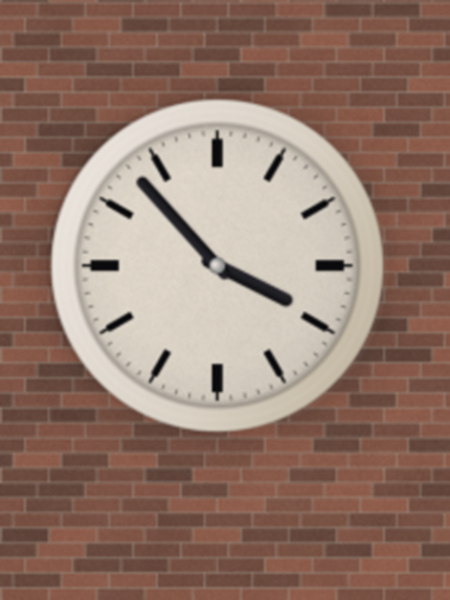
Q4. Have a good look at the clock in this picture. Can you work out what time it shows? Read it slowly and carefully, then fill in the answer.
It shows 3:53
